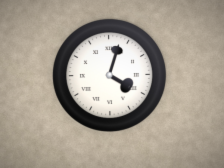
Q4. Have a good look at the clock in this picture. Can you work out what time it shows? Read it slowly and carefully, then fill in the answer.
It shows 4:03
